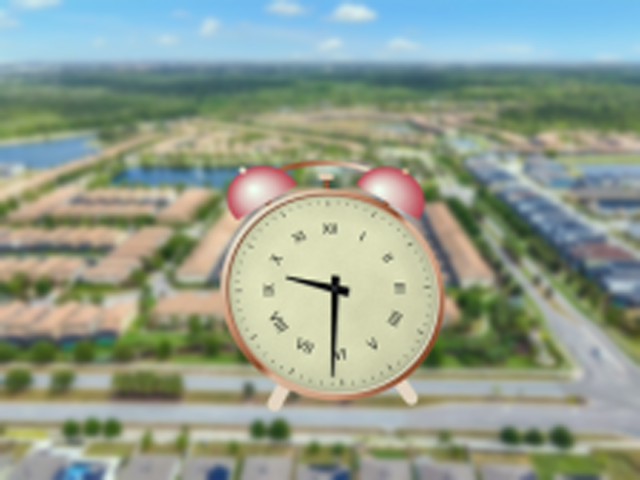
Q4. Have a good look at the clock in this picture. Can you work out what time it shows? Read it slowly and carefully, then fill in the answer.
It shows 9:31
